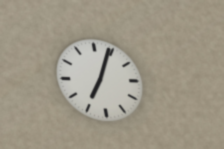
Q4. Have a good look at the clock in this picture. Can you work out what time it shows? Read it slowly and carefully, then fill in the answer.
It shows 7:04
